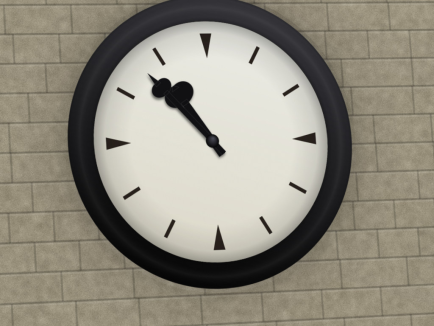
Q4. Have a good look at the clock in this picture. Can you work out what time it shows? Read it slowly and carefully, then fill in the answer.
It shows 10:53
